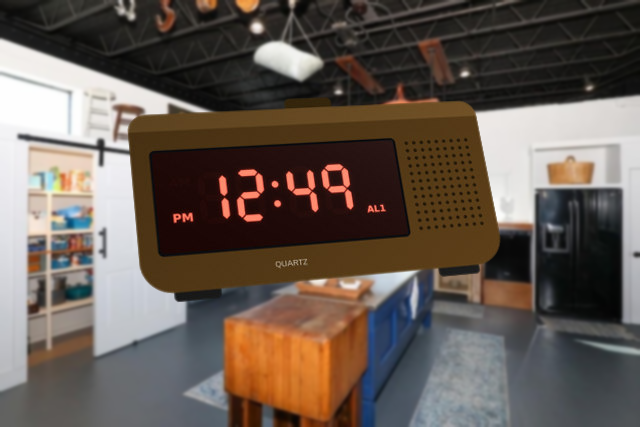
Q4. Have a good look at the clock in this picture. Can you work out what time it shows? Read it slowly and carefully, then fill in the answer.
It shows 12:49
